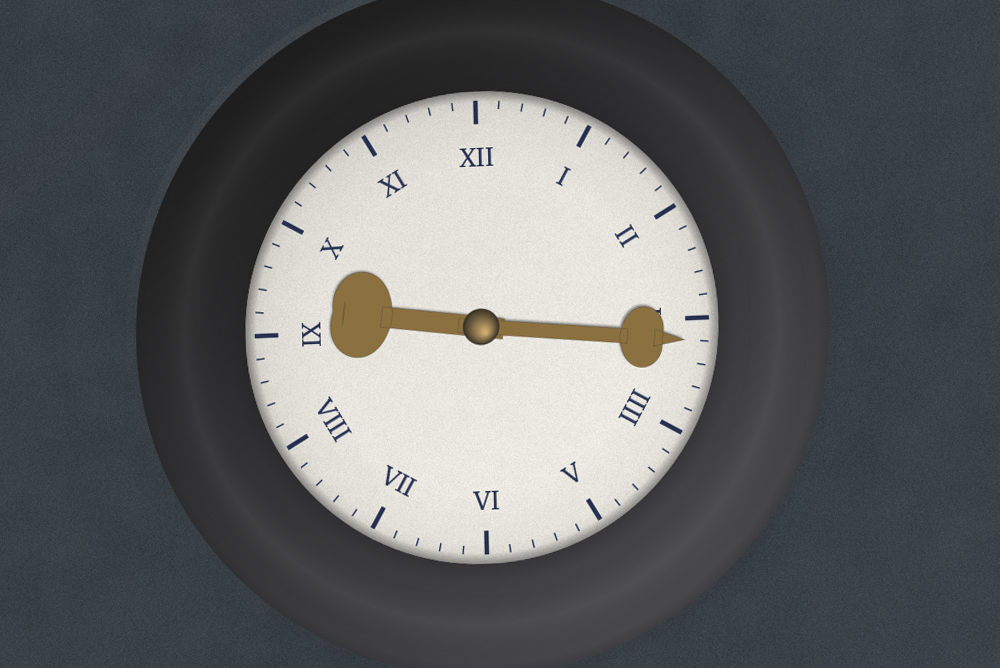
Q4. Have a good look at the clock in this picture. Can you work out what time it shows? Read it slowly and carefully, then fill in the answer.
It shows 9:16
